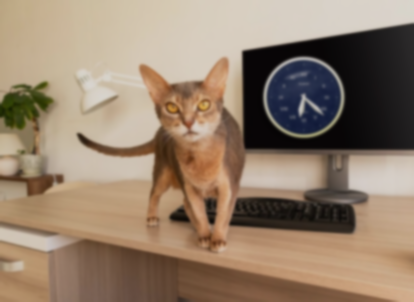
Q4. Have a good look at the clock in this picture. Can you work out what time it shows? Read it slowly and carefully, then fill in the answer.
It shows 6:22
